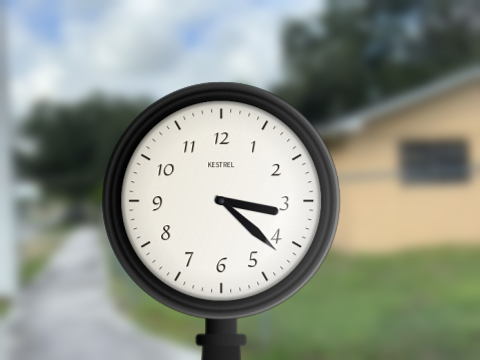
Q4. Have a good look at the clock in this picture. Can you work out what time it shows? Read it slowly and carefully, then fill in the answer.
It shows 3:22
